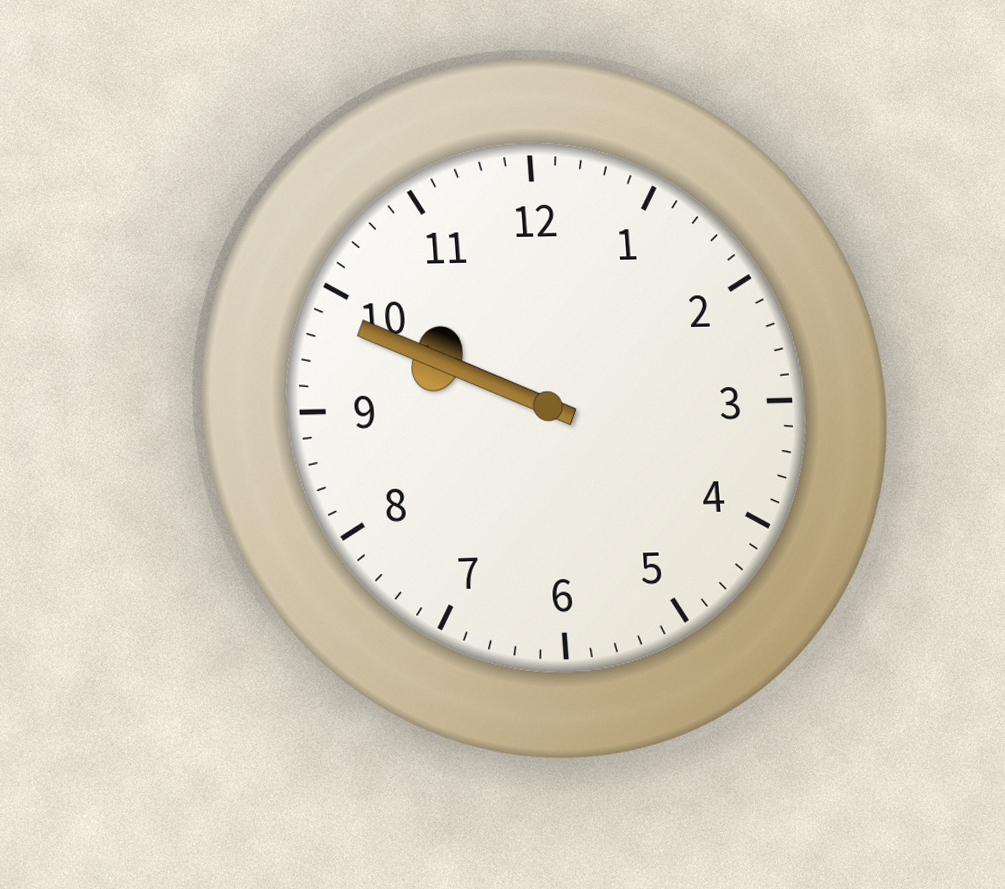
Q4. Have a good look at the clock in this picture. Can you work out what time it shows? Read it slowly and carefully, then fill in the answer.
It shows 9:49
